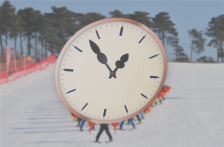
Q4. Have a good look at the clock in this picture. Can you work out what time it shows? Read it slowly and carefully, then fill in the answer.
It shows 12:53
